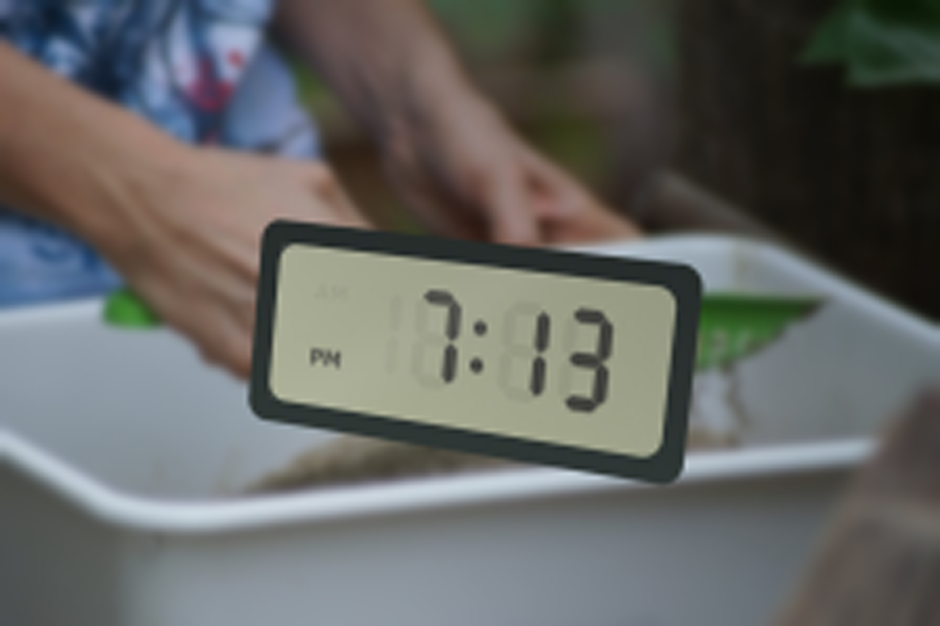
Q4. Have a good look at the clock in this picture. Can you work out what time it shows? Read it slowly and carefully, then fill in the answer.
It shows 7:13
